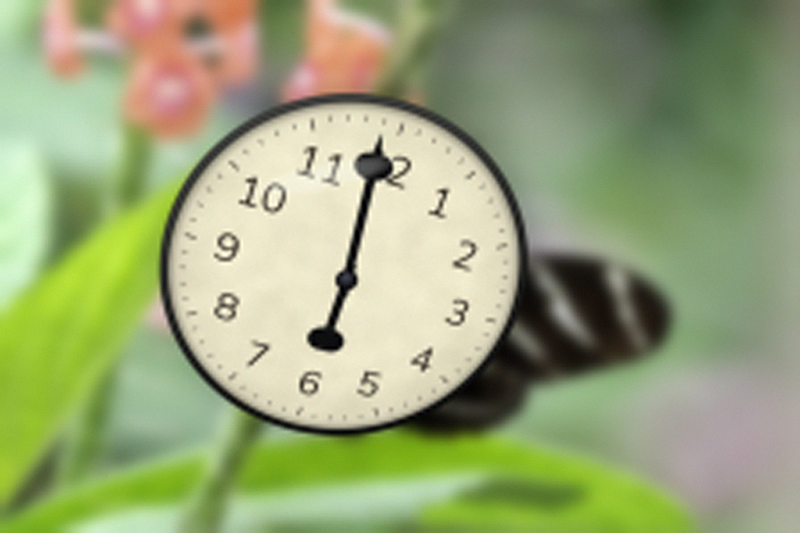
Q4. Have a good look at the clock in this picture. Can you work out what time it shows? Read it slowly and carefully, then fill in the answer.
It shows 5:59
